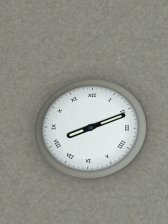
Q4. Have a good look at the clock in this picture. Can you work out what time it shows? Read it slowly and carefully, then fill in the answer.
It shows 8:11
